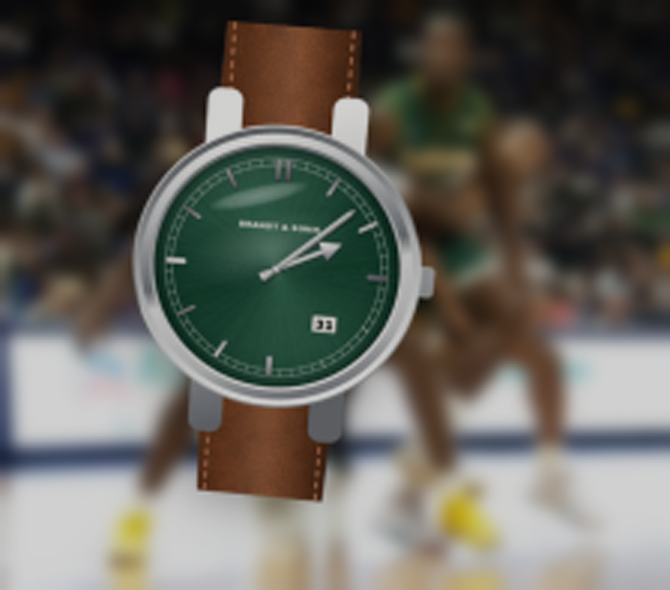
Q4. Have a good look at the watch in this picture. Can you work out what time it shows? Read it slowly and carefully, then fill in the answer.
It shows 2:08
